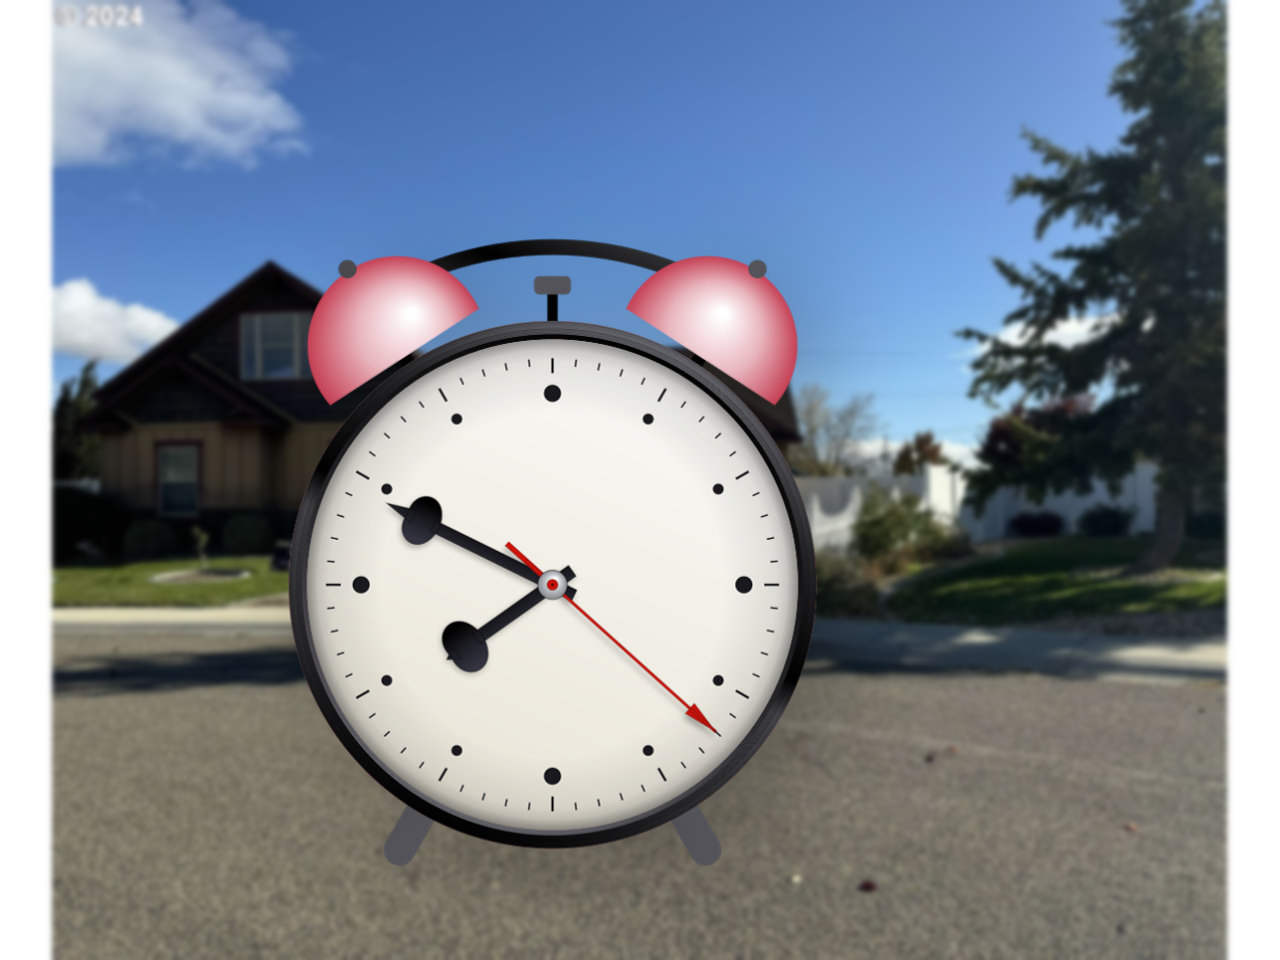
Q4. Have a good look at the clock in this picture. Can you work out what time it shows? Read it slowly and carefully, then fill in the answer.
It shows 7:49:22
